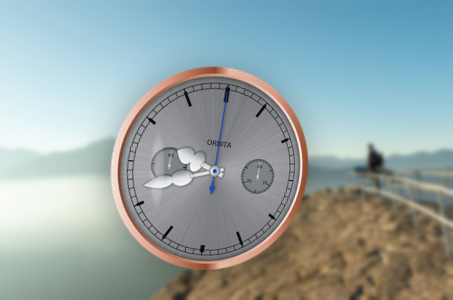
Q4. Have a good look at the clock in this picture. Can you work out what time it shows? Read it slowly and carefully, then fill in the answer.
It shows 9:42
